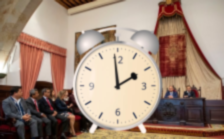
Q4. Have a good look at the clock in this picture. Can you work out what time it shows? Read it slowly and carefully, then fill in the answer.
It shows 1:59
